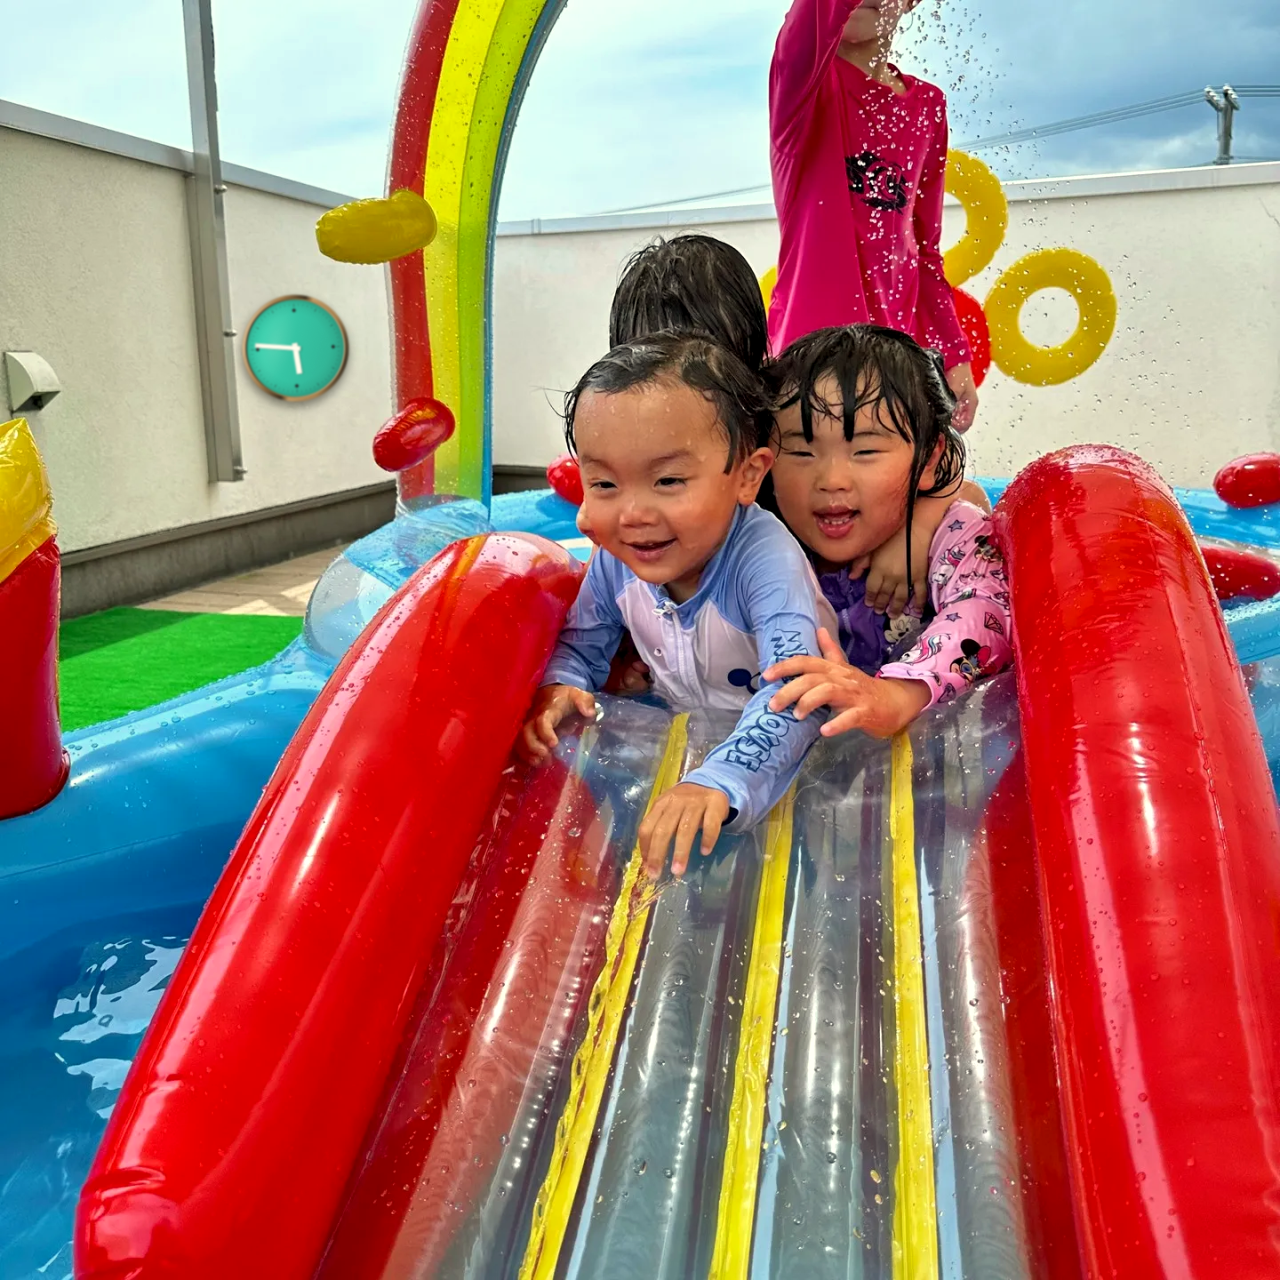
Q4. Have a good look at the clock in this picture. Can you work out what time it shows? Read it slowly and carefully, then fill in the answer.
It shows 5:46
